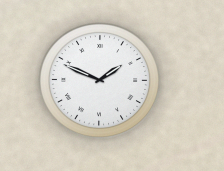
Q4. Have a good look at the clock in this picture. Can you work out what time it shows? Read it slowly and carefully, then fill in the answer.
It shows 1:49
